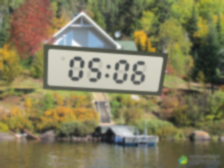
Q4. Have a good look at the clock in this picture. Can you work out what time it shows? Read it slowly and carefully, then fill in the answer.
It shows 5:06
